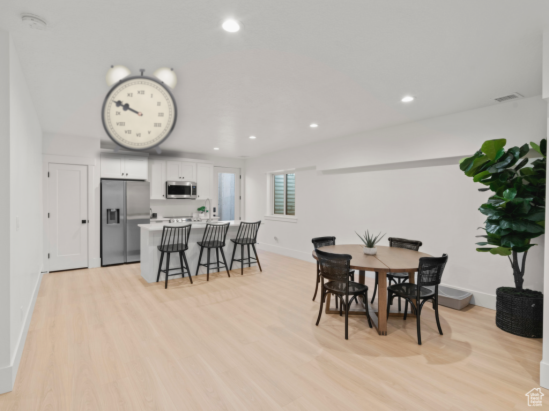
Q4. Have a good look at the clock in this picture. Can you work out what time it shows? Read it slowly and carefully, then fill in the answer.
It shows 9:49
